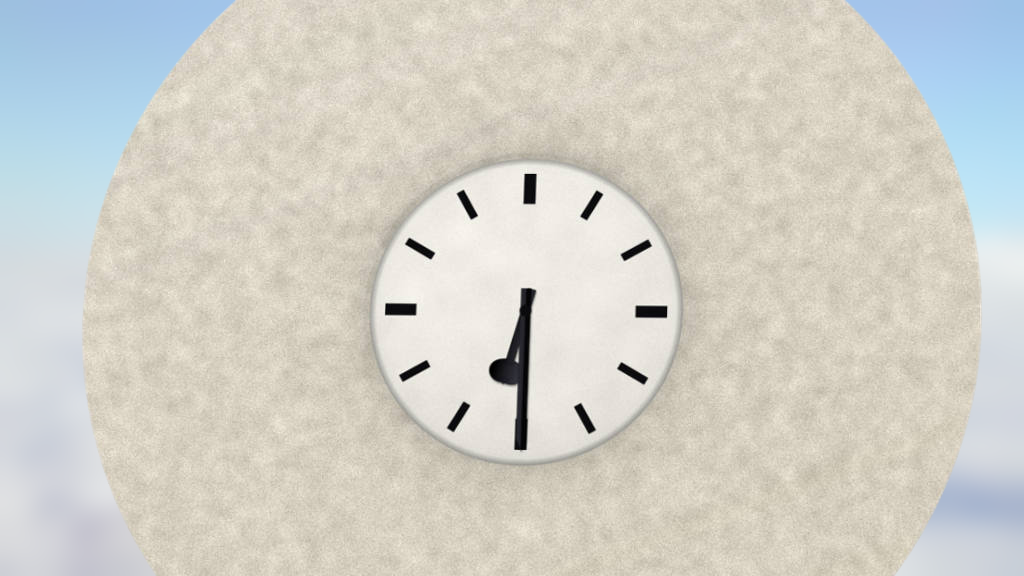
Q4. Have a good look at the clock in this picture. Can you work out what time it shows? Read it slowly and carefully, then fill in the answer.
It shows 6:30
